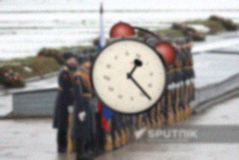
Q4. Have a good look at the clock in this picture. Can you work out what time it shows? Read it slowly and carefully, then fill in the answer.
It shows 12:19
